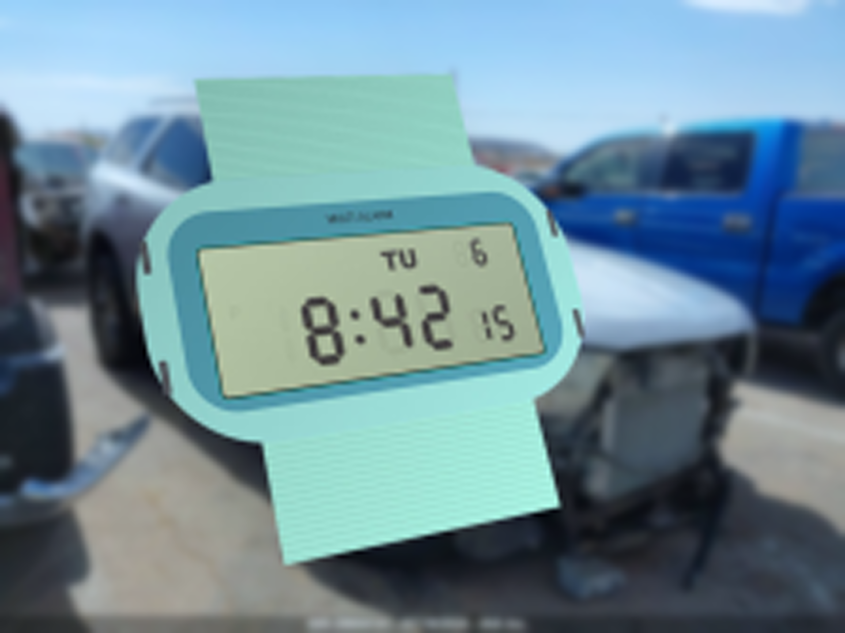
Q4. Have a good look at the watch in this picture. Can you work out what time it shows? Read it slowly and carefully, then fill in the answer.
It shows 8:42:15
